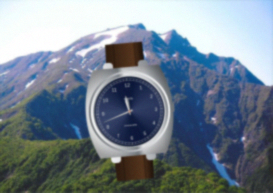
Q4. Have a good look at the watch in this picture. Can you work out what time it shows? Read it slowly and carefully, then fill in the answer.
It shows 11:42
